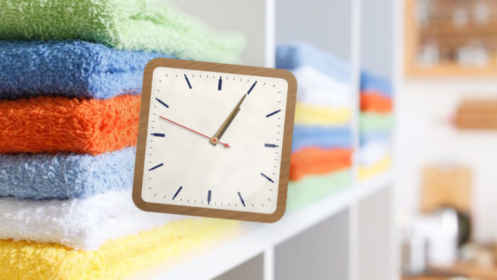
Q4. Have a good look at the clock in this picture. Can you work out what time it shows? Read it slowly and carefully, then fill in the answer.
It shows 1:04:48
